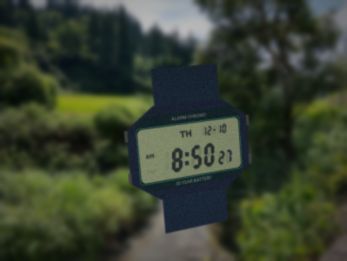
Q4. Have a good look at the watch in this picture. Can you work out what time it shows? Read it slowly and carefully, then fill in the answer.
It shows 8:50:27
